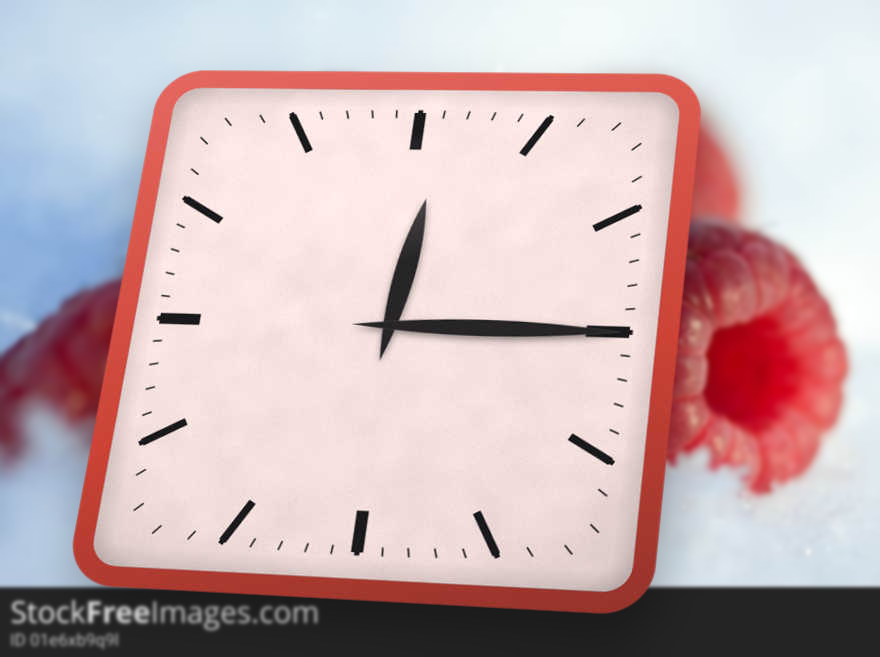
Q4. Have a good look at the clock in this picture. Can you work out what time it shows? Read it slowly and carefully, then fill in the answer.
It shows 12:15
